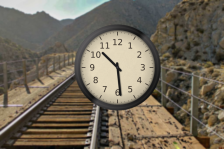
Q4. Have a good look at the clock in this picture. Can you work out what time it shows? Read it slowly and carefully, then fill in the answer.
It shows 10:29
